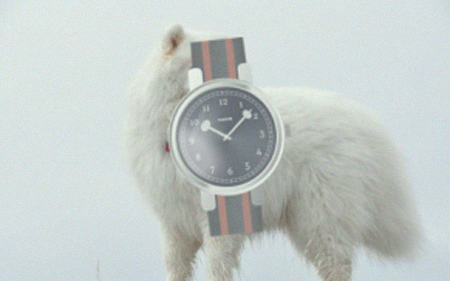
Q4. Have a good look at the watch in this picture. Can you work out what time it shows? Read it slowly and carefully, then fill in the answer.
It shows 10:08
